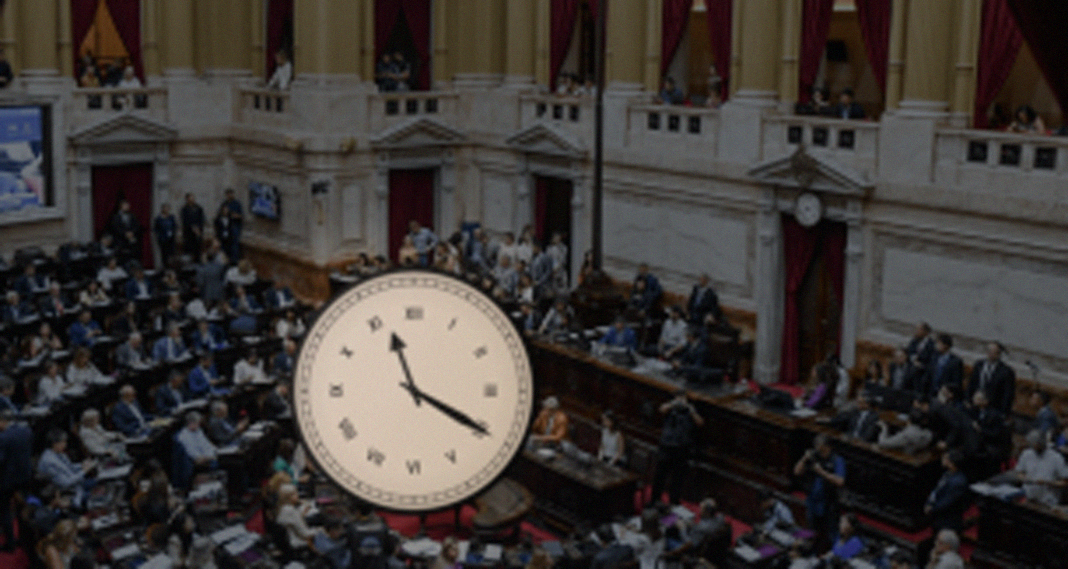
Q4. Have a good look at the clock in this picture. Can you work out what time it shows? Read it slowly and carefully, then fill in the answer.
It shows 11:20
